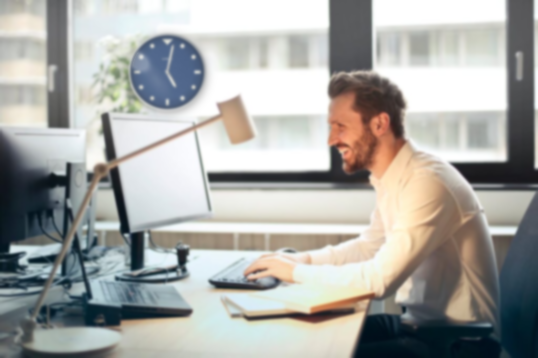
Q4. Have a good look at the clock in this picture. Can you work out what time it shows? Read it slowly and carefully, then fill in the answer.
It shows 5:02
